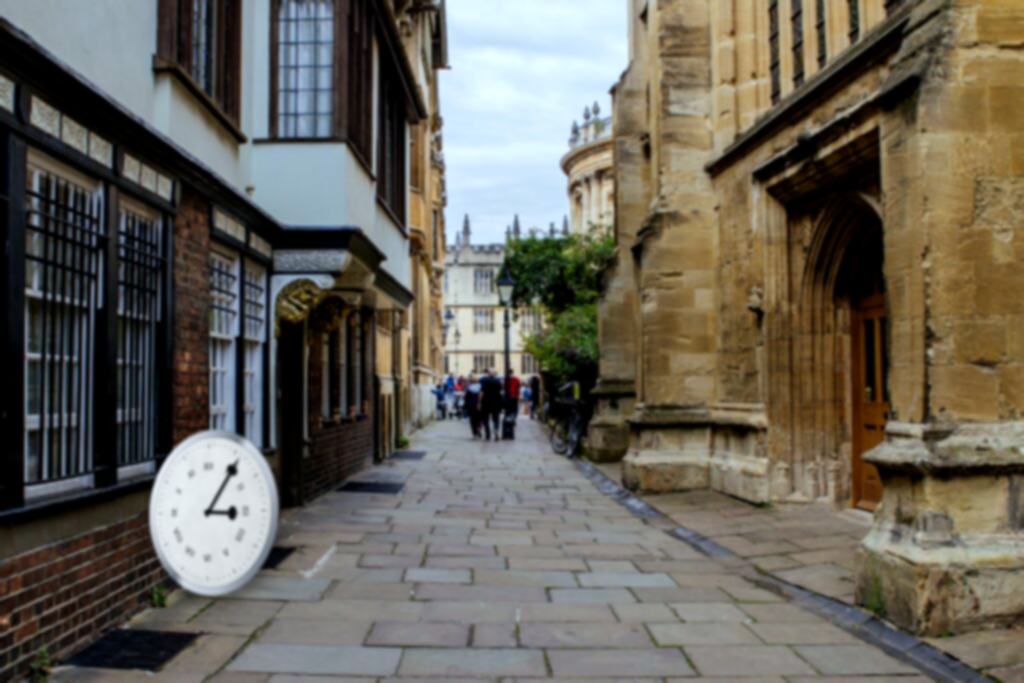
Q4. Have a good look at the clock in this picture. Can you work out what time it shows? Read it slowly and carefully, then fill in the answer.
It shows 3:06
